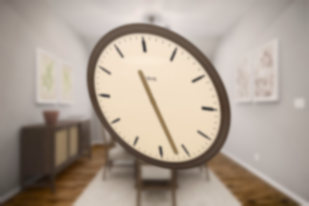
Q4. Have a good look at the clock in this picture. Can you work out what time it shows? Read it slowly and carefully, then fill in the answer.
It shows 11:27
